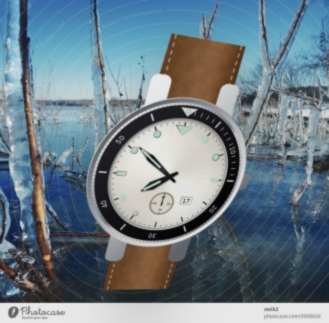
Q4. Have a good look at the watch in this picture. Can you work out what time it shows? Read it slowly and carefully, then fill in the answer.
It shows 7:51
